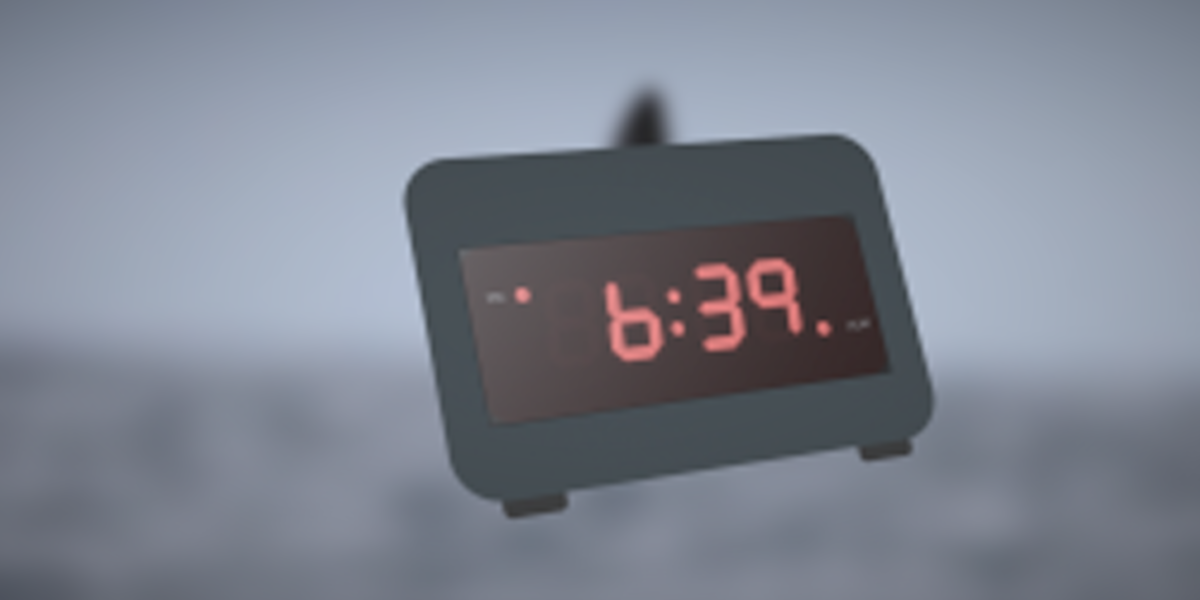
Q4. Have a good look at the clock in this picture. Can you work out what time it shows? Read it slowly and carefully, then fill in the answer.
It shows 6:39
